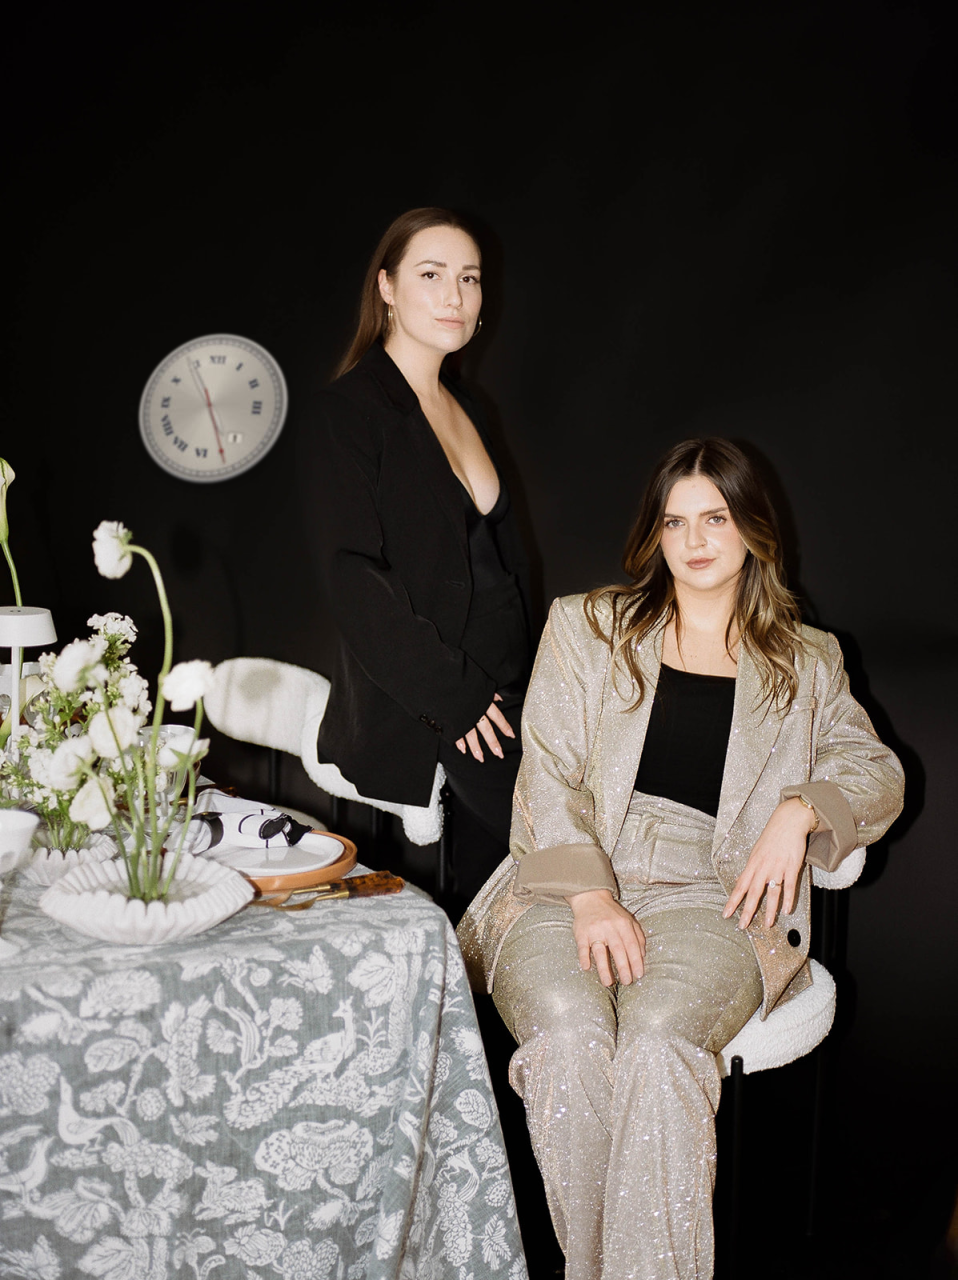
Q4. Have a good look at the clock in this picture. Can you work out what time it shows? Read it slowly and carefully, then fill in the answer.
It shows 4:54:26
